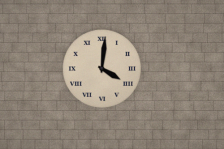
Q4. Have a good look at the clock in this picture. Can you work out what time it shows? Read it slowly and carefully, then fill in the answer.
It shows 4:01
